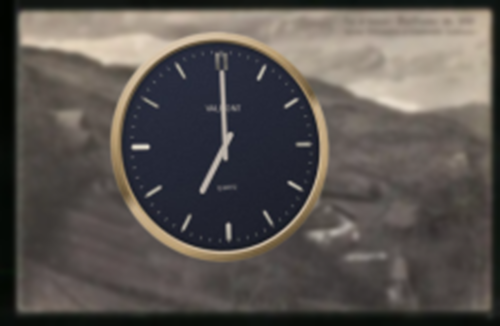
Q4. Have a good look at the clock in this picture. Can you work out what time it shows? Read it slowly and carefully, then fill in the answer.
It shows 7:00
